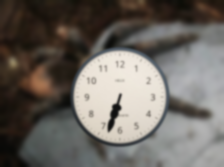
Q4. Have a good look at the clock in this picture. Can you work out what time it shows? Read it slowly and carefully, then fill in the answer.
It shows 6:33
